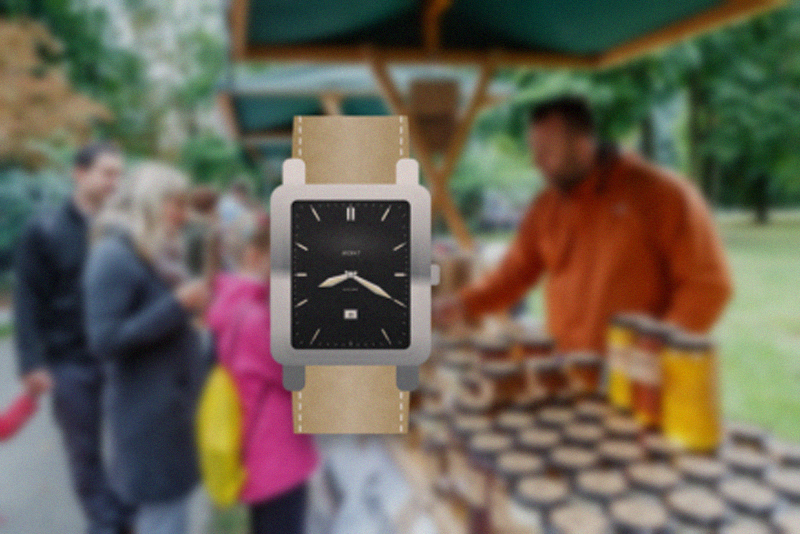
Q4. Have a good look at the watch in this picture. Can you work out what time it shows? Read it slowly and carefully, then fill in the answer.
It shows 8:20
